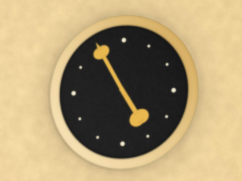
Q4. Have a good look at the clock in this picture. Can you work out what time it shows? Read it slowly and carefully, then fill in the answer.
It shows 4:55
